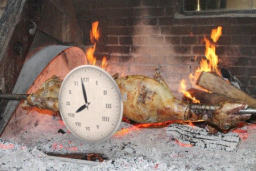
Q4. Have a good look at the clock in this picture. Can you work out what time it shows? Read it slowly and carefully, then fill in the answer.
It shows 7:58
